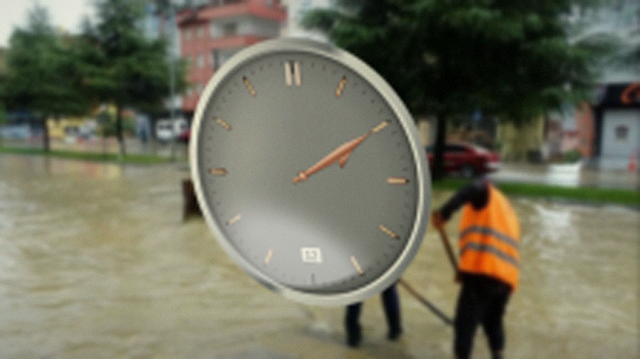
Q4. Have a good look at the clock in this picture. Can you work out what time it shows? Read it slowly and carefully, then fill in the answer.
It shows 2:10
